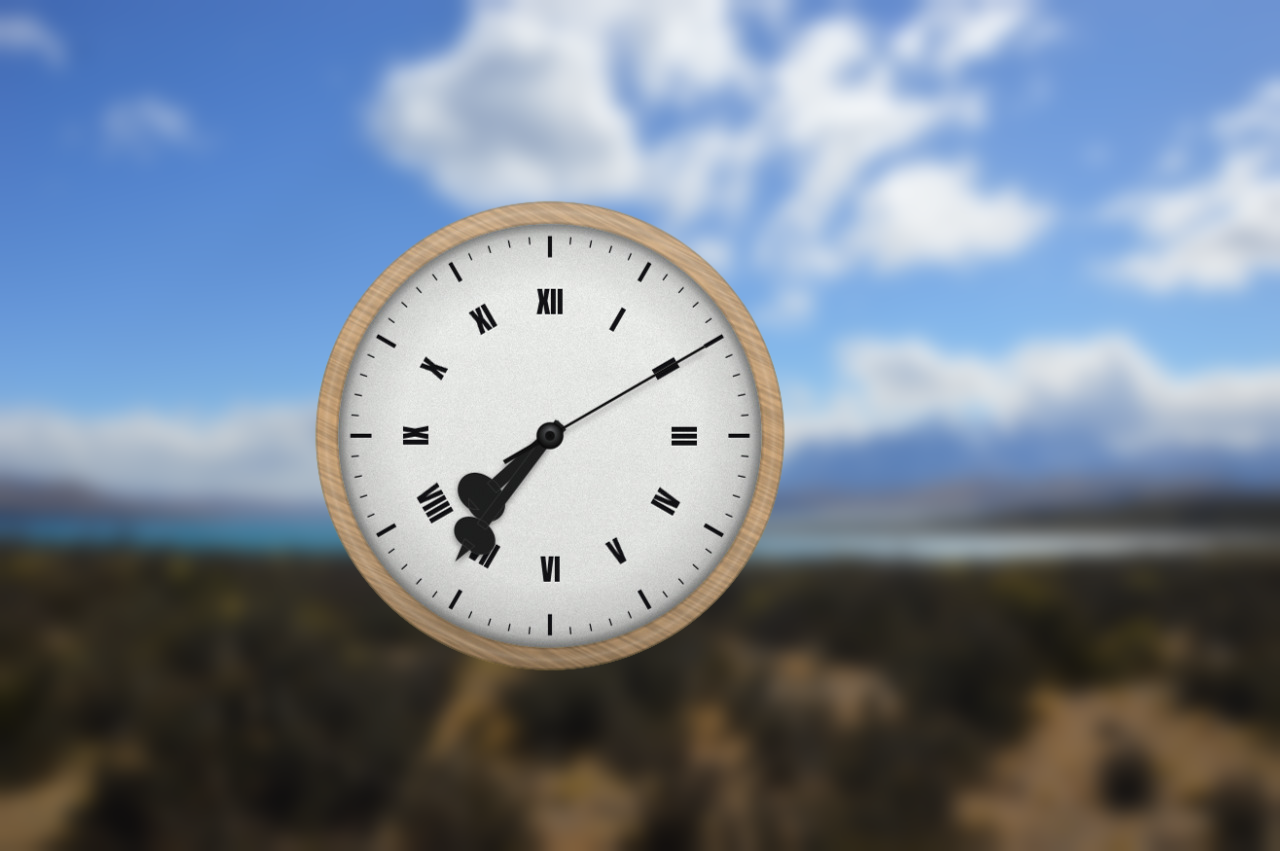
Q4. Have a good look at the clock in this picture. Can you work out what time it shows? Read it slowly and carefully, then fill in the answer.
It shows 7:36:10
